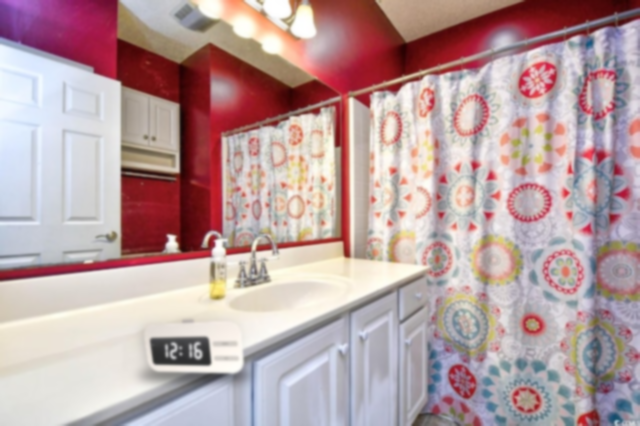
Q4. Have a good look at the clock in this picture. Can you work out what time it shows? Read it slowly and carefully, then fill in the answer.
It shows 12:16
